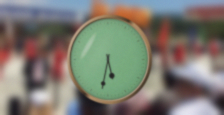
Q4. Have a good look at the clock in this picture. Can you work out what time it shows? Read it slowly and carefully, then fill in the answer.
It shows 5:32
